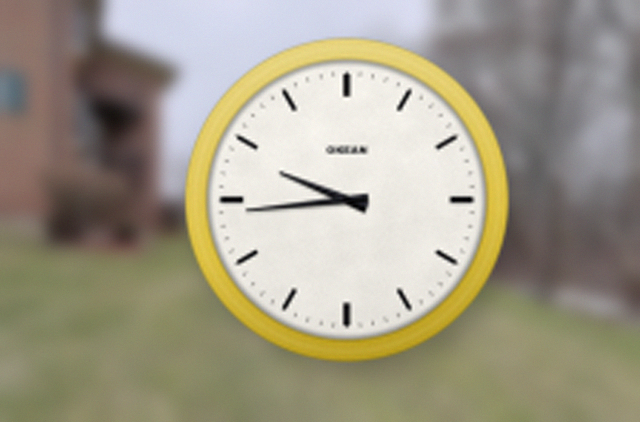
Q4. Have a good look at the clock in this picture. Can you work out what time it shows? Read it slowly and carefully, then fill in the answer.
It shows 9:44
